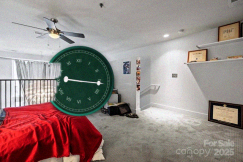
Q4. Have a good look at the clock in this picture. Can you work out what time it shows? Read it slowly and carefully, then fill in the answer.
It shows 9:16
